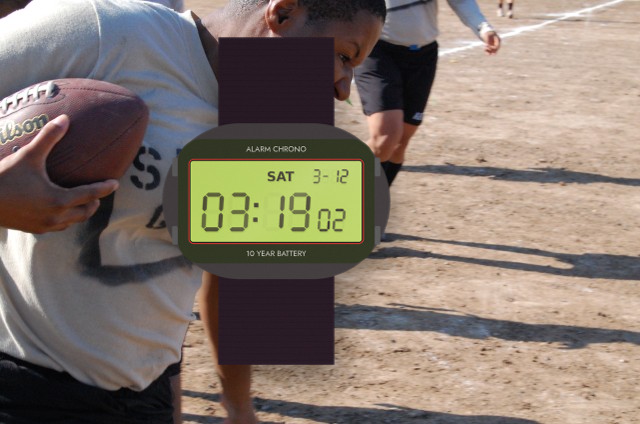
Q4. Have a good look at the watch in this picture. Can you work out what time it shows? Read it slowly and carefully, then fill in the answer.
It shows 3:19:02
